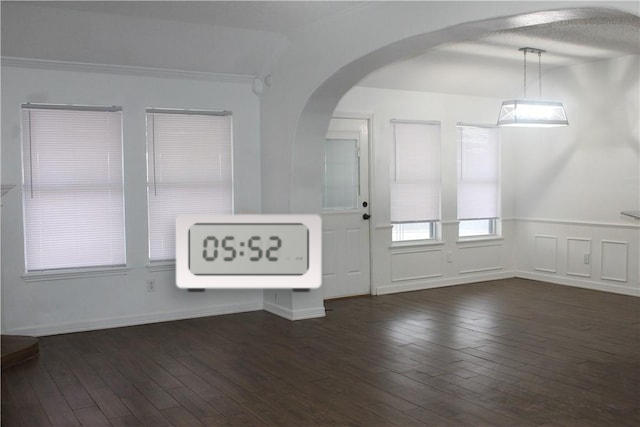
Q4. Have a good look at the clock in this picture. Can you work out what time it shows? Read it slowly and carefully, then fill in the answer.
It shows 5:52
